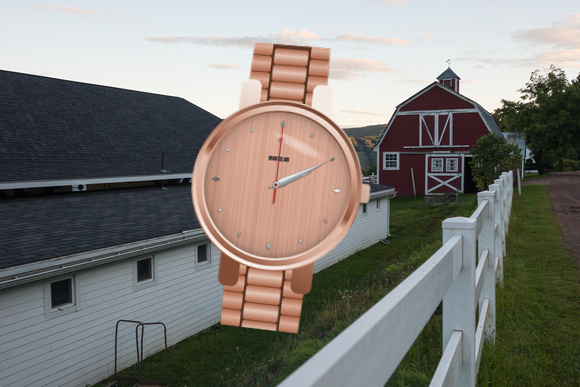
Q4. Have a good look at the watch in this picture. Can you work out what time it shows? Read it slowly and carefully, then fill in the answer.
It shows 2:10:00
